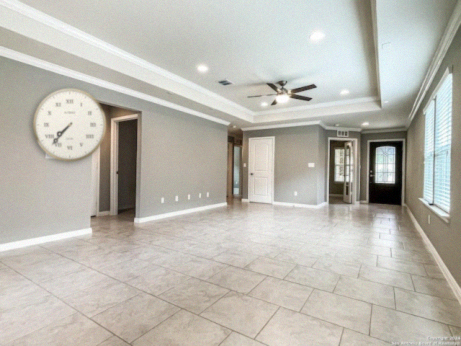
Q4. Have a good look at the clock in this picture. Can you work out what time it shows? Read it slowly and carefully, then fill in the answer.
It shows 7:37
